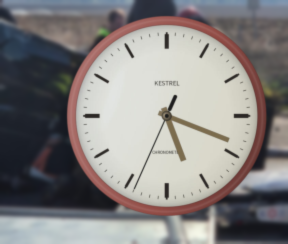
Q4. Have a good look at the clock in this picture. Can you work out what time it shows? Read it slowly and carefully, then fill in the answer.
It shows 5:18:34
